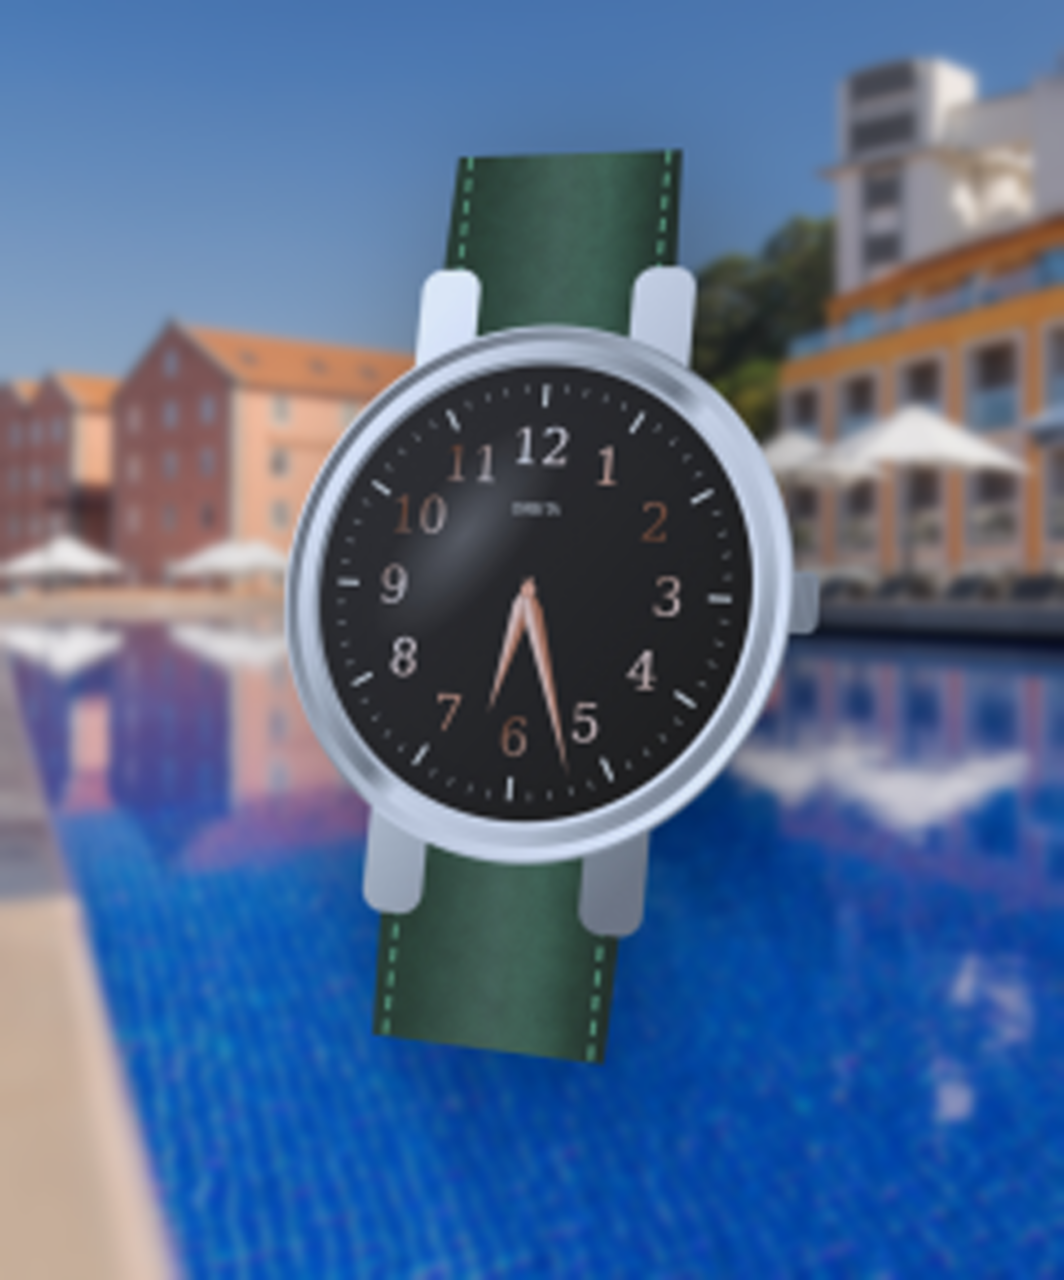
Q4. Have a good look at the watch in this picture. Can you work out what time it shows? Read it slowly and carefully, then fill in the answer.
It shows 6:27
